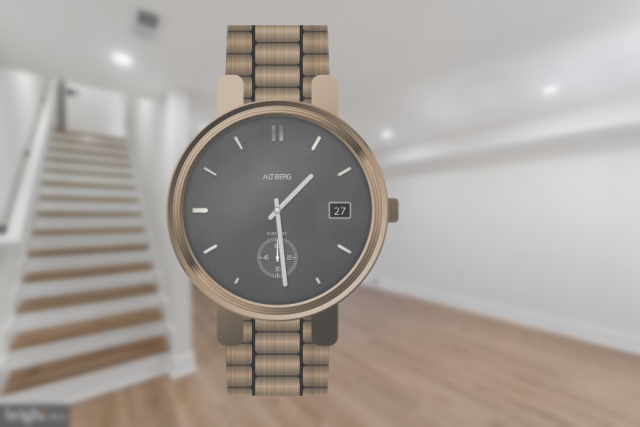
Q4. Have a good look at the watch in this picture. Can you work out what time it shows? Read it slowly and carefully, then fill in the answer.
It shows 1:29
